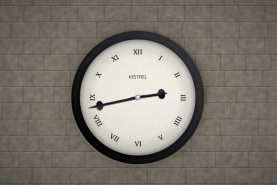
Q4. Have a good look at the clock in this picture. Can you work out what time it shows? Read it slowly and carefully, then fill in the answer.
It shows 2:43
